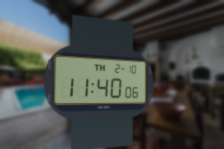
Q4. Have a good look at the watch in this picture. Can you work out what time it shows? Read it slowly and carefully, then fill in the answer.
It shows 11:40:06
